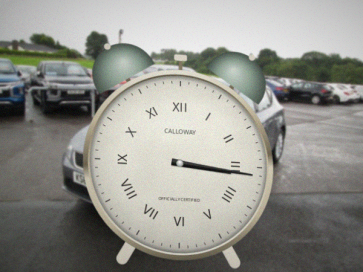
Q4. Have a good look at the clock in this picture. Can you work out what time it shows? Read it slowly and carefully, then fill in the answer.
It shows 3:16
